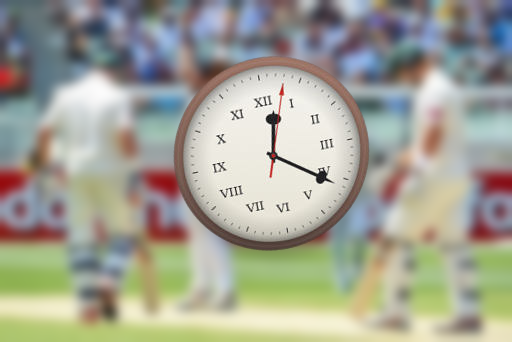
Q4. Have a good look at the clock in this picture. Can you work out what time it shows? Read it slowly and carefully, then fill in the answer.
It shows 12:21:03
